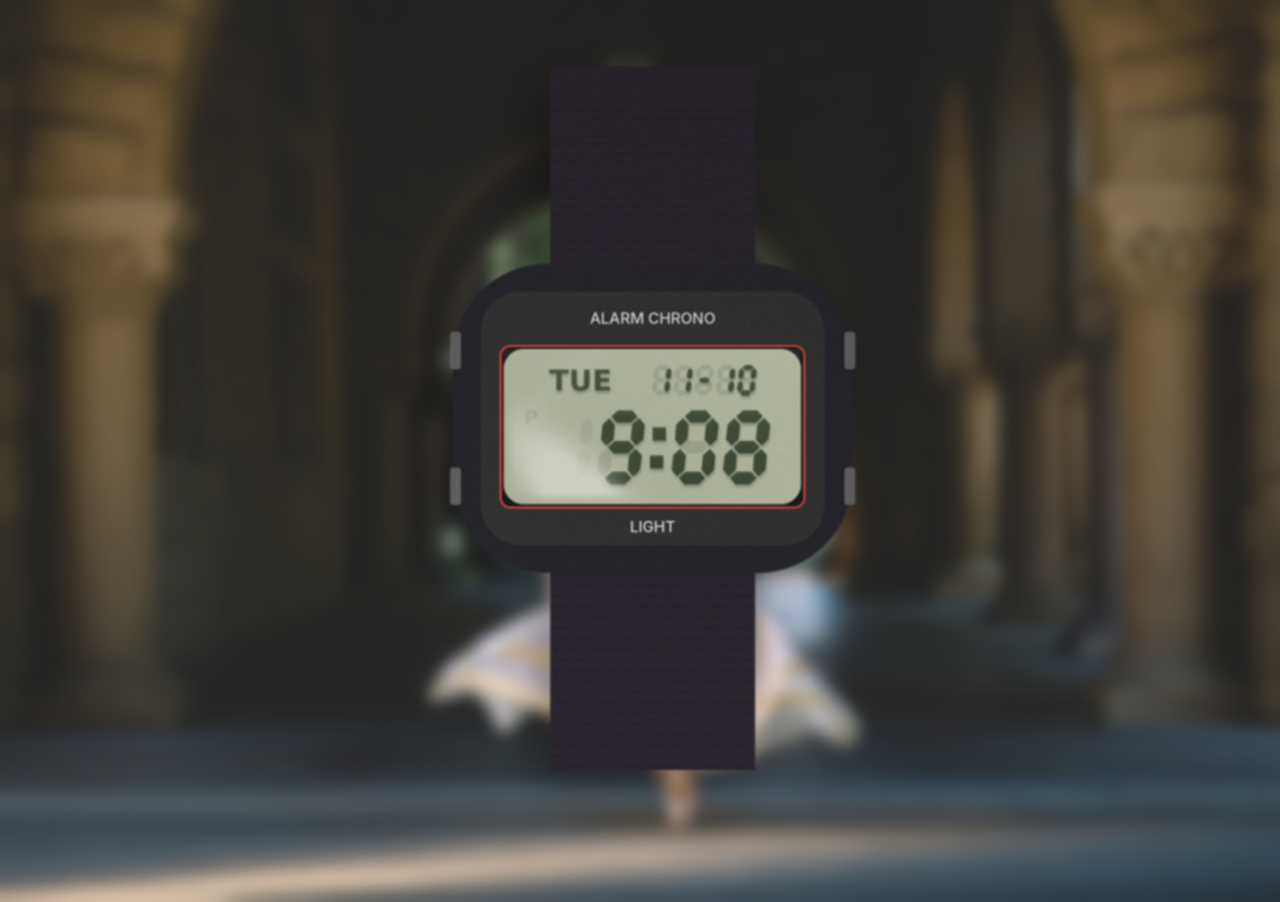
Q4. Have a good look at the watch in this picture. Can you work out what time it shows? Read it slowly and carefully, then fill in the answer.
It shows 9:08
